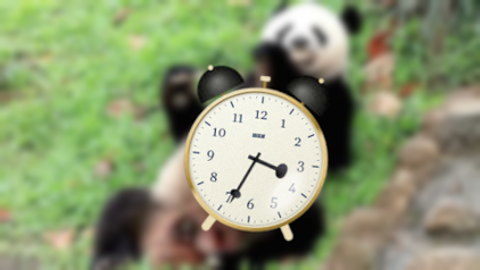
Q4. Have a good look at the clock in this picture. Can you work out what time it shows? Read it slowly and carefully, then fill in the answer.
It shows 3:34
